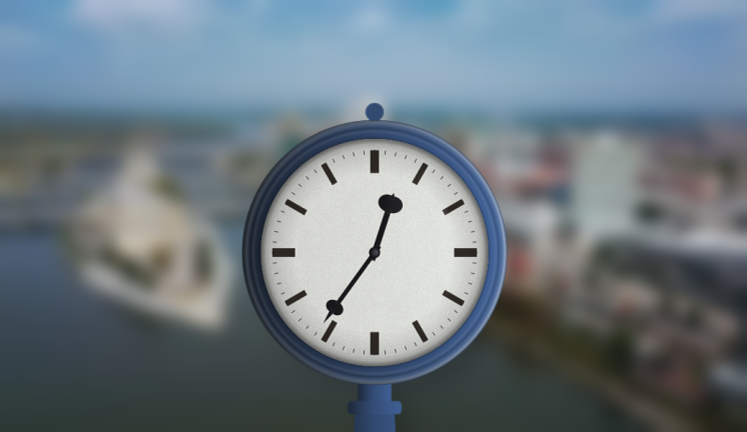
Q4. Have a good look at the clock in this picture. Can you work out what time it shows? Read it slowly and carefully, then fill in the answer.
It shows 12:36
